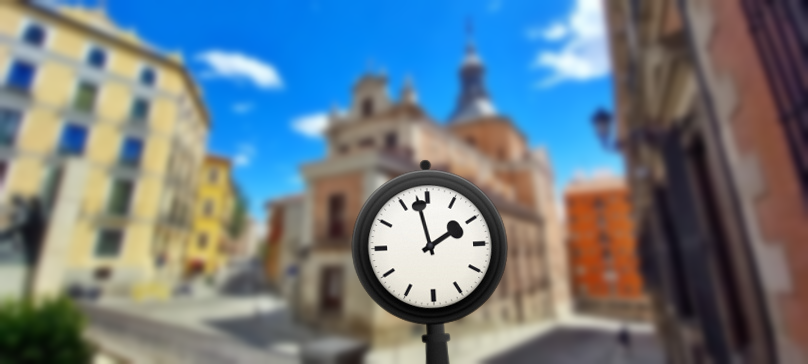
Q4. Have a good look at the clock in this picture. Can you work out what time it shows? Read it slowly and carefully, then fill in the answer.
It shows 1:58
